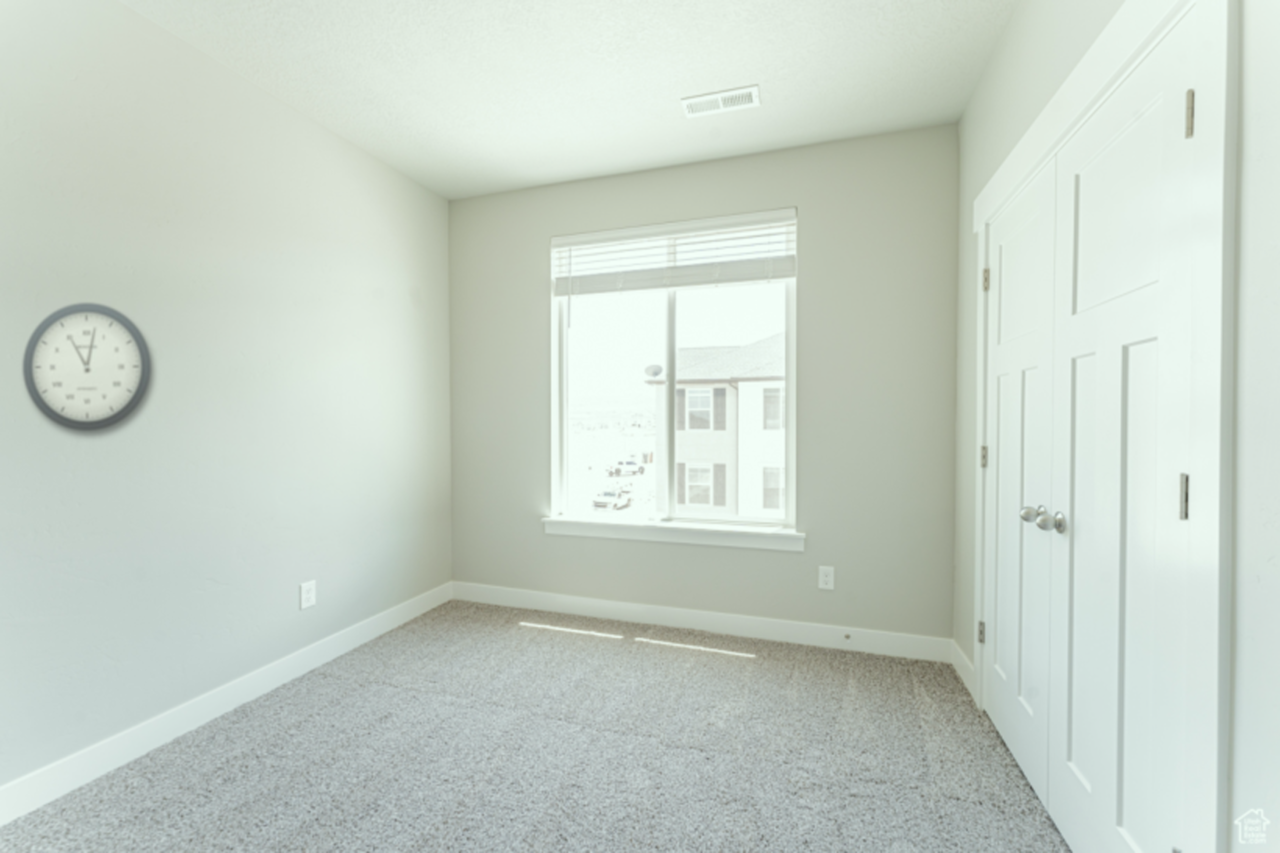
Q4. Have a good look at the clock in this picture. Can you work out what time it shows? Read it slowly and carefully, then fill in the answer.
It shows 11:02
